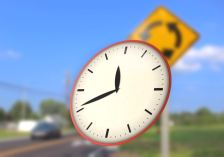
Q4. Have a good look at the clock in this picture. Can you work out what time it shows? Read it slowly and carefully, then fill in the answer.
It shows 11:41
